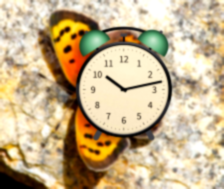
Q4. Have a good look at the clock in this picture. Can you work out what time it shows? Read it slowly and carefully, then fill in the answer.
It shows 10:13
